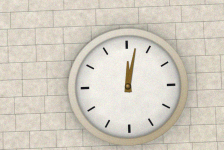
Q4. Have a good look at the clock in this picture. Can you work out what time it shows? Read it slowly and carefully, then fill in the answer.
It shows 12:02
